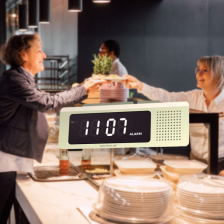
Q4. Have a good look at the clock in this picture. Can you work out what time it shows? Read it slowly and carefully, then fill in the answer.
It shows 11:07
